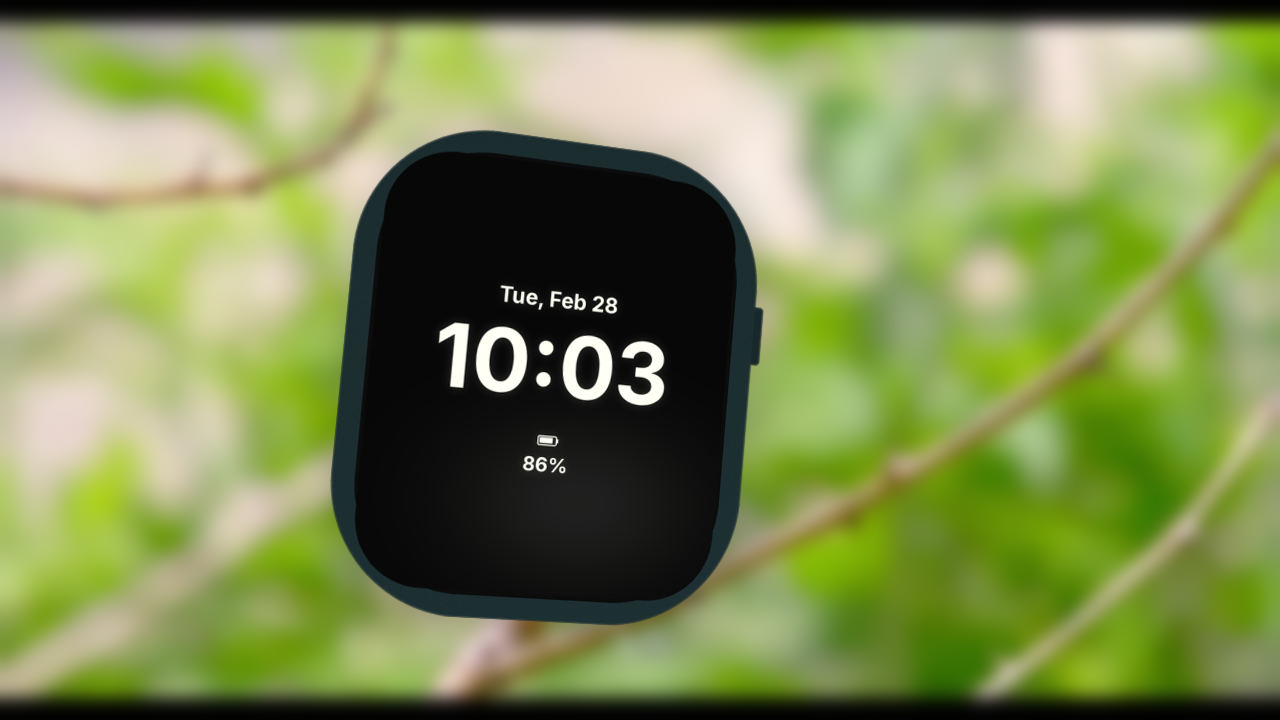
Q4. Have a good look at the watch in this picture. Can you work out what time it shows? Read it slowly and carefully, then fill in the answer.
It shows 10:03
